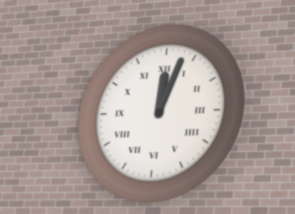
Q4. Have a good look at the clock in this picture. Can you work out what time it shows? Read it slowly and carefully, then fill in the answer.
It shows 12:03
